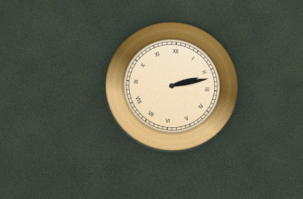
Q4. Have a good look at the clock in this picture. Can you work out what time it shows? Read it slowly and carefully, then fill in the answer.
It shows 2:12
